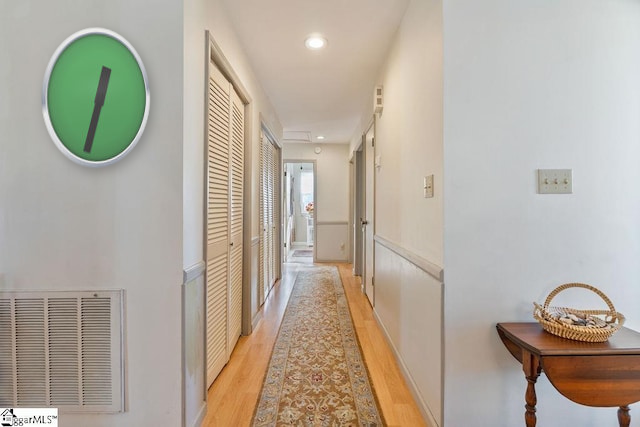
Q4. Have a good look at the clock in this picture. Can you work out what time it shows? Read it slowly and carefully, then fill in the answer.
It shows 12:33
